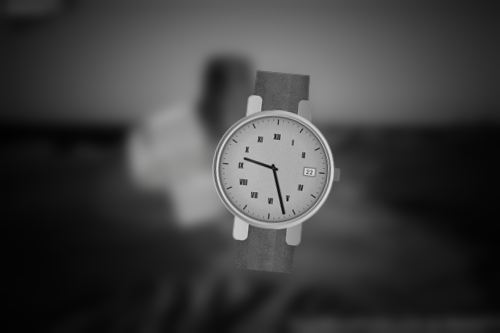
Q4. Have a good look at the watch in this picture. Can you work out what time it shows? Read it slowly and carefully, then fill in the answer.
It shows 9:27
